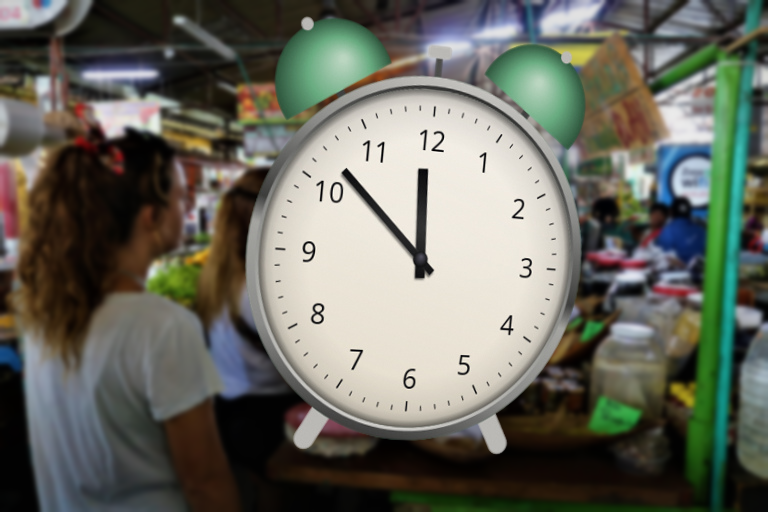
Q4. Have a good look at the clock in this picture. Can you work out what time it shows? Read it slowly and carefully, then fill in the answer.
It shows 11:52
